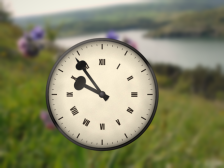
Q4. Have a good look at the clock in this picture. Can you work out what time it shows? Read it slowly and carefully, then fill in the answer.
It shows 9:54
